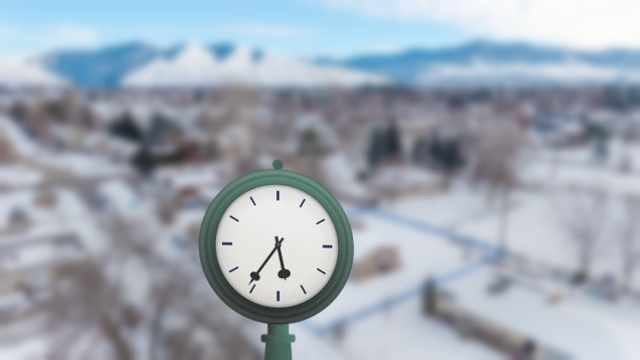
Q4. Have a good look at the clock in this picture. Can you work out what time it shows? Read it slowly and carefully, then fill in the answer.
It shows 5:36
